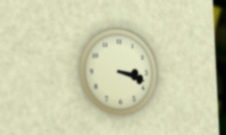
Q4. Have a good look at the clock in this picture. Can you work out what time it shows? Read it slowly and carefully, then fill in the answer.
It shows 3:18
